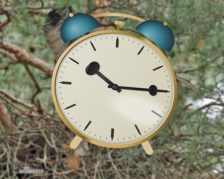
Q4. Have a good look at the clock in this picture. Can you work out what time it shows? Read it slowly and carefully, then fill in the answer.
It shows 10:15
